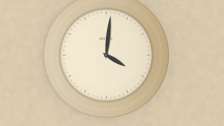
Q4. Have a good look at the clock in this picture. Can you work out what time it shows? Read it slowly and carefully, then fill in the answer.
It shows 4:01
